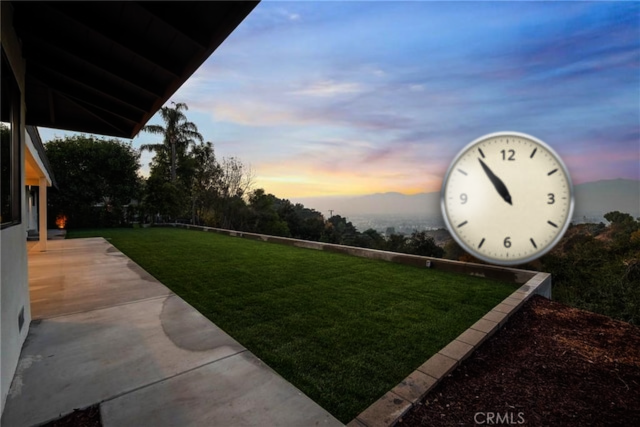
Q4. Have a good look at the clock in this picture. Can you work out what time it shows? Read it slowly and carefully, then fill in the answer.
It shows 10:54
